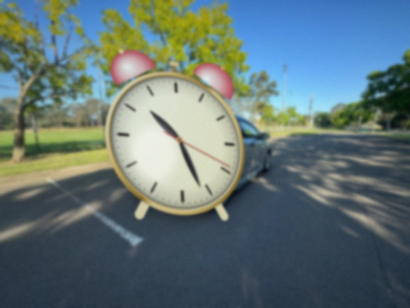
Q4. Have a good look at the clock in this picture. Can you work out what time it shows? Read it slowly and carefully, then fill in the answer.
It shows 10:26:19
